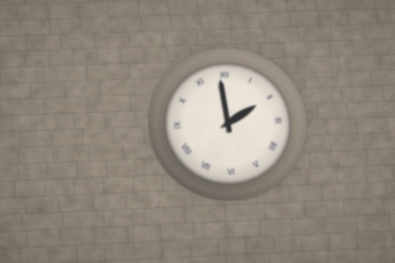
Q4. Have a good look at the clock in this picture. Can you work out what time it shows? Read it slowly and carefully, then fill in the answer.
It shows 1:59
